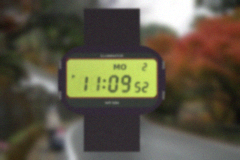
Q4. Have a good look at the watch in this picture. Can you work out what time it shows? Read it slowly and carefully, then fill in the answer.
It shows 11:09:52
